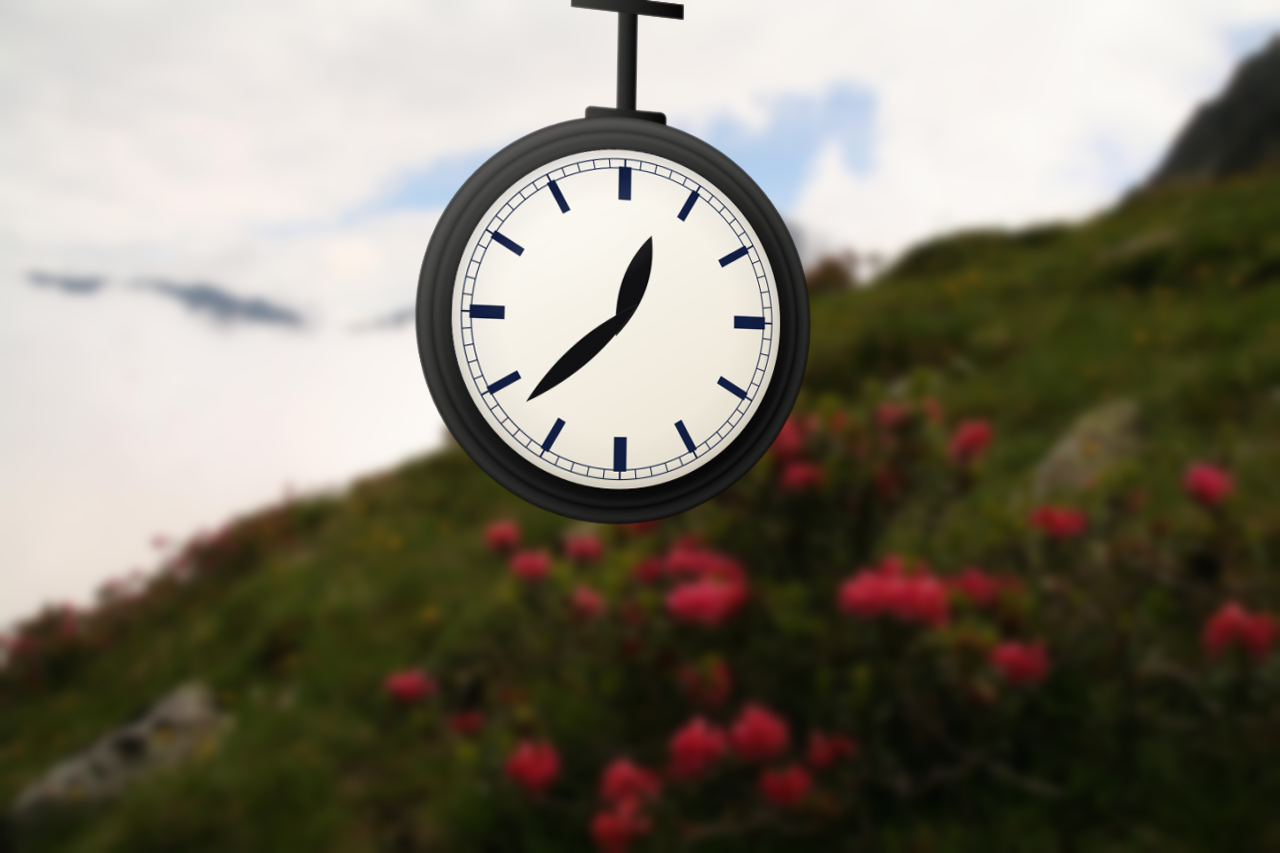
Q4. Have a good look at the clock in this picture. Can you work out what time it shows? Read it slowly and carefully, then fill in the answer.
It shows 12:38
